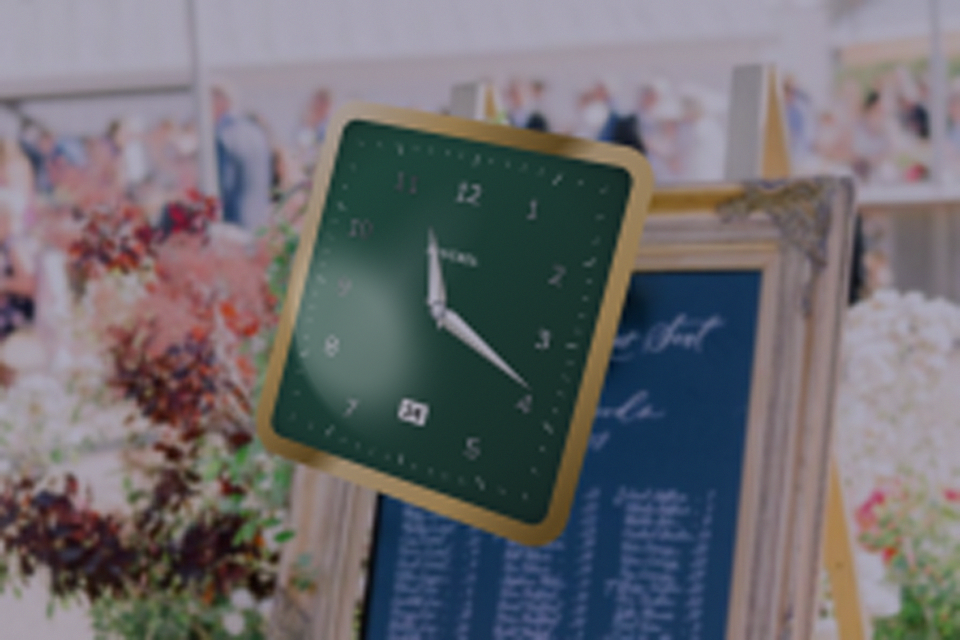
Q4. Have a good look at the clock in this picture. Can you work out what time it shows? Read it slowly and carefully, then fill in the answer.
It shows 11:19
